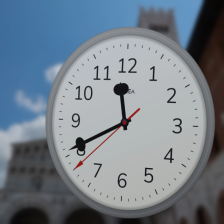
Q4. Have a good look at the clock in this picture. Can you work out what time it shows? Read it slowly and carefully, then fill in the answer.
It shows 11:40:38
